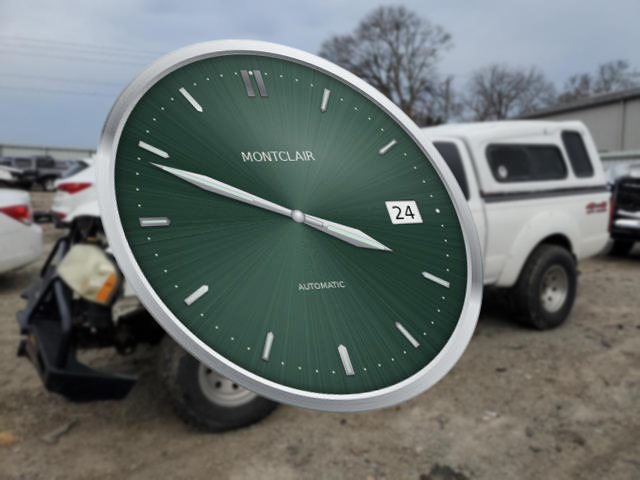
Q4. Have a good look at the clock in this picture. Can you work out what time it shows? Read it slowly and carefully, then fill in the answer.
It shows 3:49
